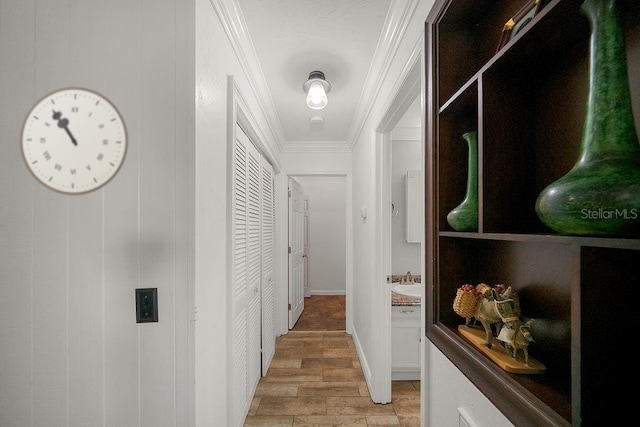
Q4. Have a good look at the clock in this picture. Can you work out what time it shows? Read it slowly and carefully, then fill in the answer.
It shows 10:54
